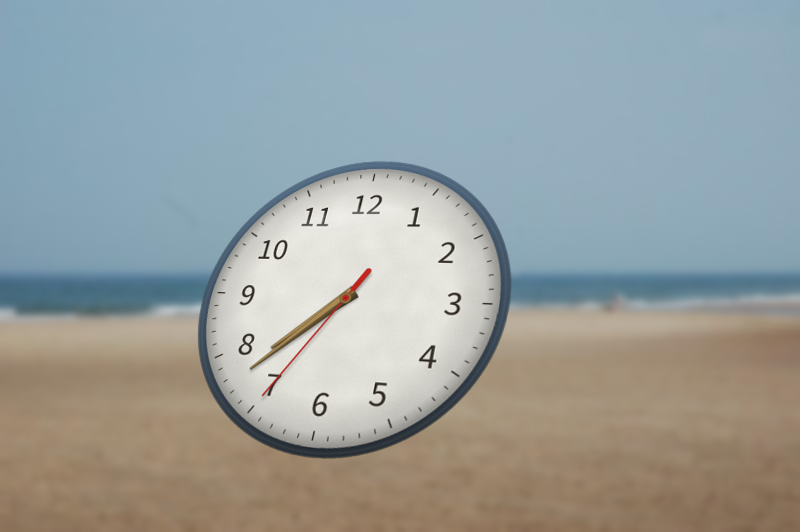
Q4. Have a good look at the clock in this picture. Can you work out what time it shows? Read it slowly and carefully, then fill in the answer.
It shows 7:37:35
